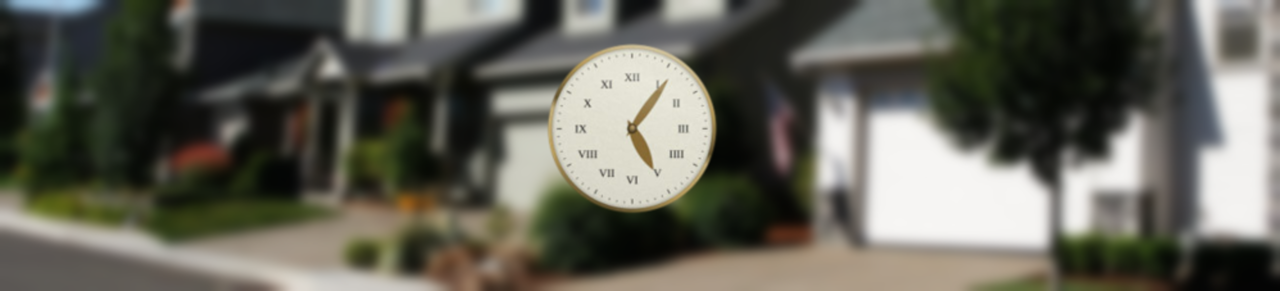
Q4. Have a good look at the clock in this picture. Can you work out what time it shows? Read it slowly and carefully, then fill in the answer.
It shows 5:06
